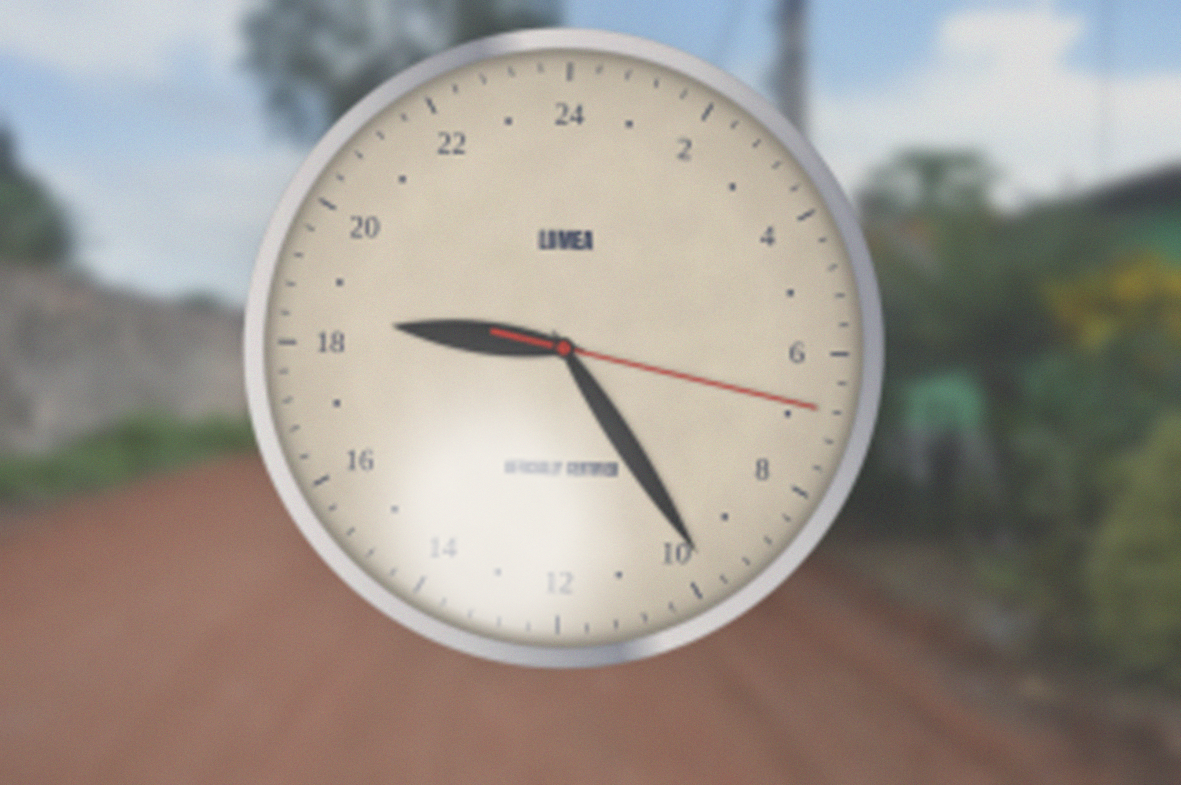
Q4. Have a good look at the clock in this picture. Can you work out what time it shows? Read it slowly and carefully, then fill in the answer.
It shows 18:24:17
